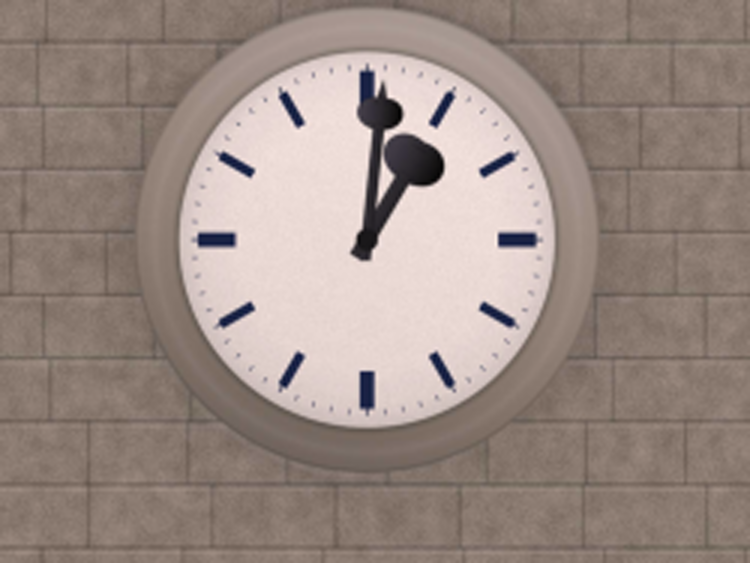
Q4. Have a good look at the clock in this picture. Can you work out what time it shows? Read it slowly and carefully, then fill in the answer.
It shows 1:01
